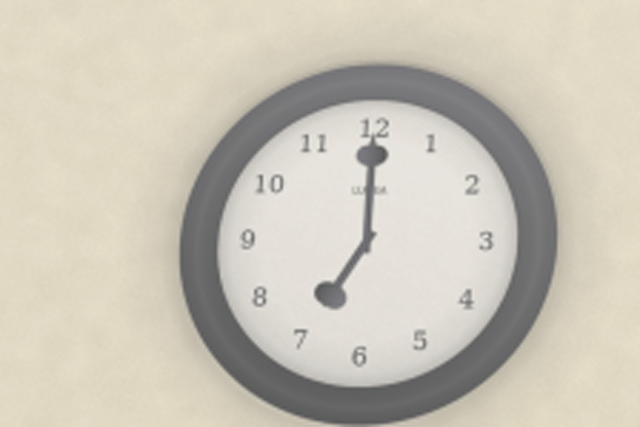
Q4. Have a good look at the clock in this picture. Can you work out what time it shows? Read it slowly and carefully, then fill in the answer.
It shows 7:00
